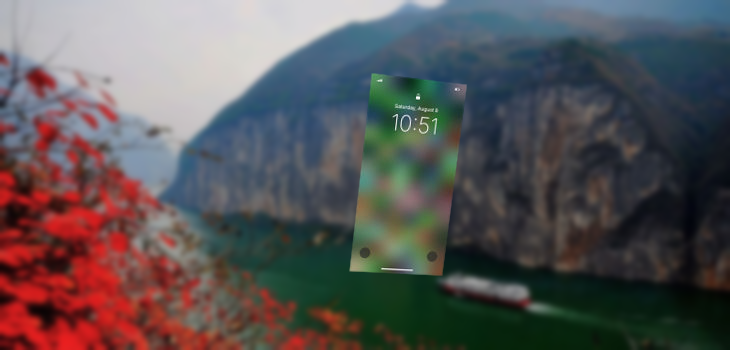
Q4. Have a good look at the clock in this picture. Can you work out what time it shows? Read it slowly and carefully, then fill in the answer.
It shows 10:51
